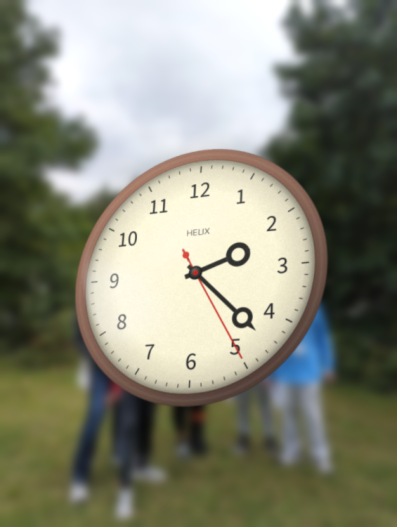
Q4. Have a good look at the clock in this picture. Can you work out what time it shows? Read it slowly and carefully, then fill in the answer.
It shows 2:22:25
